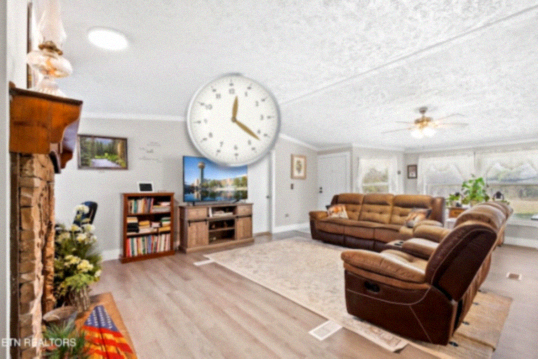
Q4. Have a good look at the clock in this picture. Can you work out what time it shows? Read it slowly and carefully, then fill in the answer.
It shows 12:22
